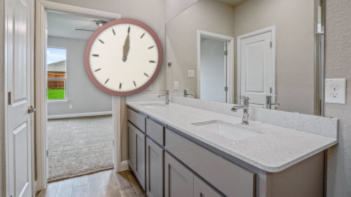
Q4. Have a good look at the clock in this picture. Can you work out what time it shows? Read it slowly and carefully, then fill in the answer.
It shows 12:00
